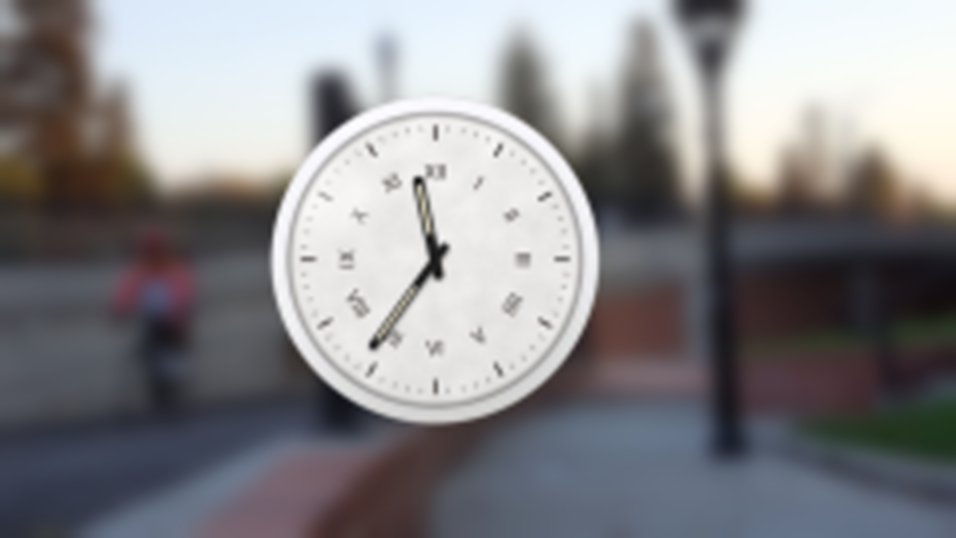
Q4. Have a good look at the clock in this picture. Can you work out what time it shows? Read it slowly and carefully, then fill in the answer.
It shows 11:36
